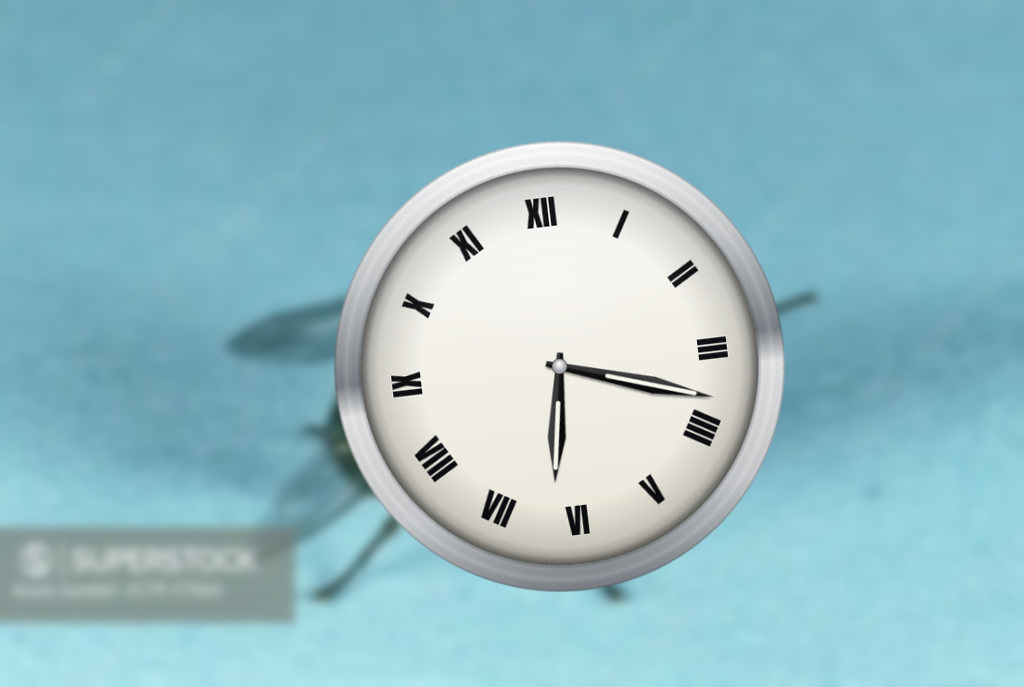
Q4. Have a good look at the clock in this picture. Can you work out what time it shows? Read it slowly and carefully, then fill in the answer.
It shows 6:18
